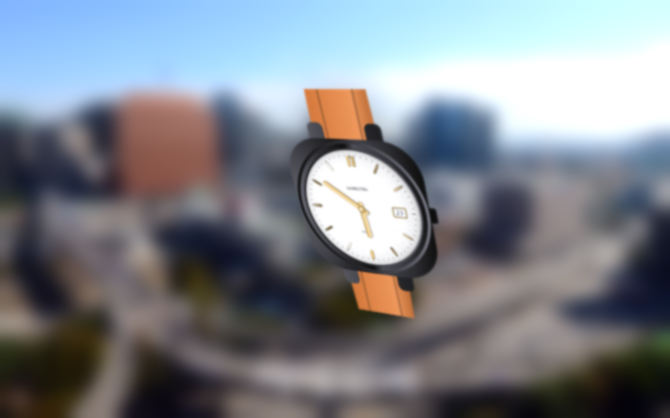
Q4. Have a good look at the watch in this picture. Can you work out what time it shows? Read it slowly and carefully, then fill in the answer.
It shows 5:51
